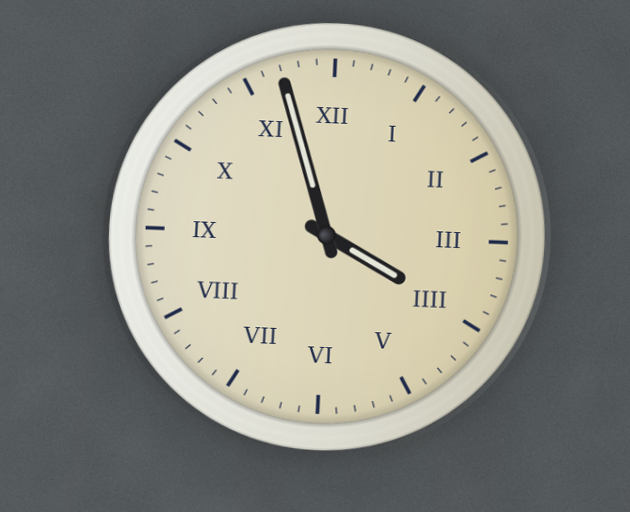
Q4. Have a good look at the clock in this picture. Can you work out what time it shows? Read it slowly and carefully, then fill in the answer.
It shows 3:57
